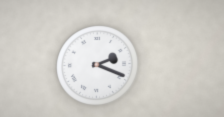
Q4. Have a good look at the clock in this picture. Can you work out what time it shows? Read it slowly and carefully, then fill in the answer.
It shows 2:19
